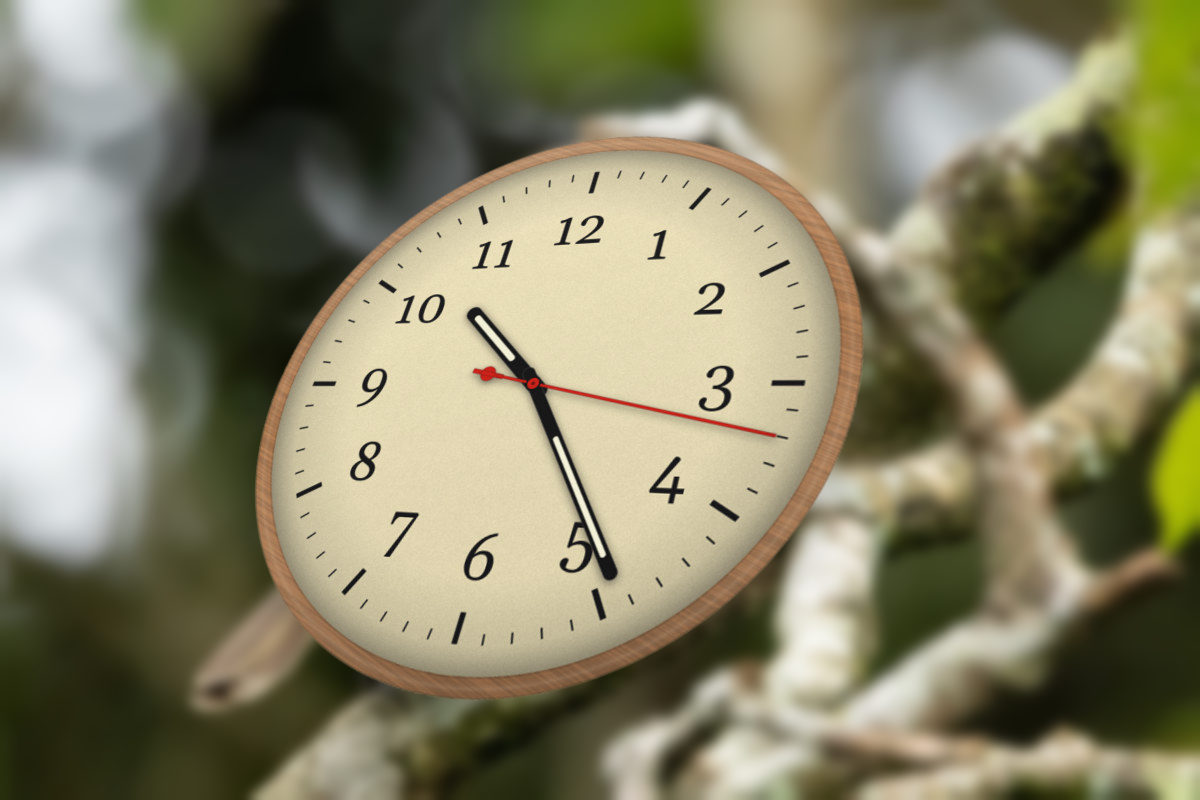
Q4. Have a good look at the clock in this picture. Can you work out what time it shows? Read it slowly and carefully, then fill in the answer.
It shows 10:24:17
